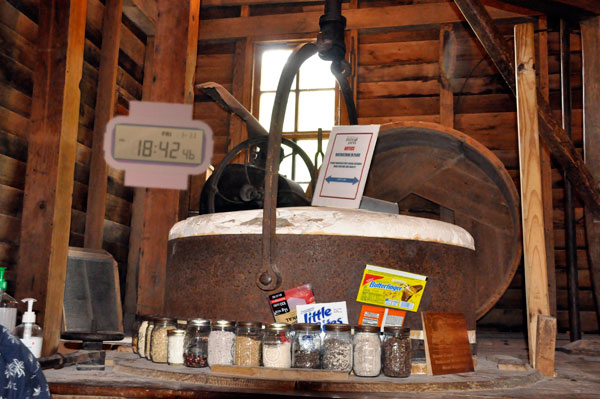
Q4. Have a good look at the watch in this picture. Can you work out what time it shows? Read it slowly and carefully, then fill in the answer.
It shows 18:42
